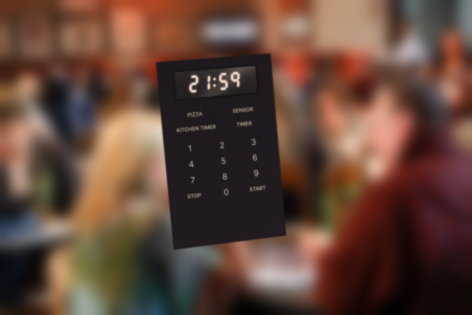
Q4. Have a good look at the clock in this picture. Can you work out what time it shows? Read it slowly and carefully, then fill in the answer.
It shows 21:59
